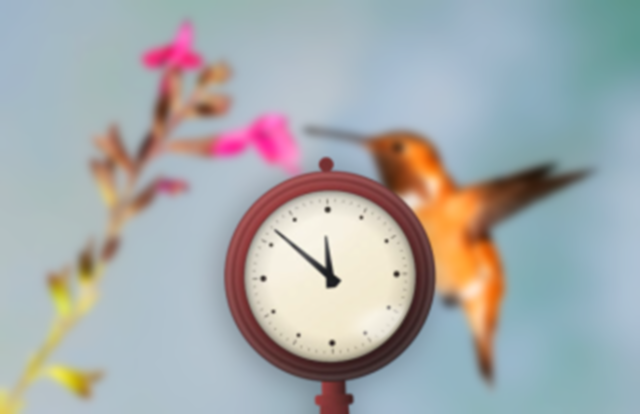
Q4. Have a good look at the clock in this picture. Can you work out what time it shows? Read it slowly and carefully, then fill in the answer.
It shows 11:52
